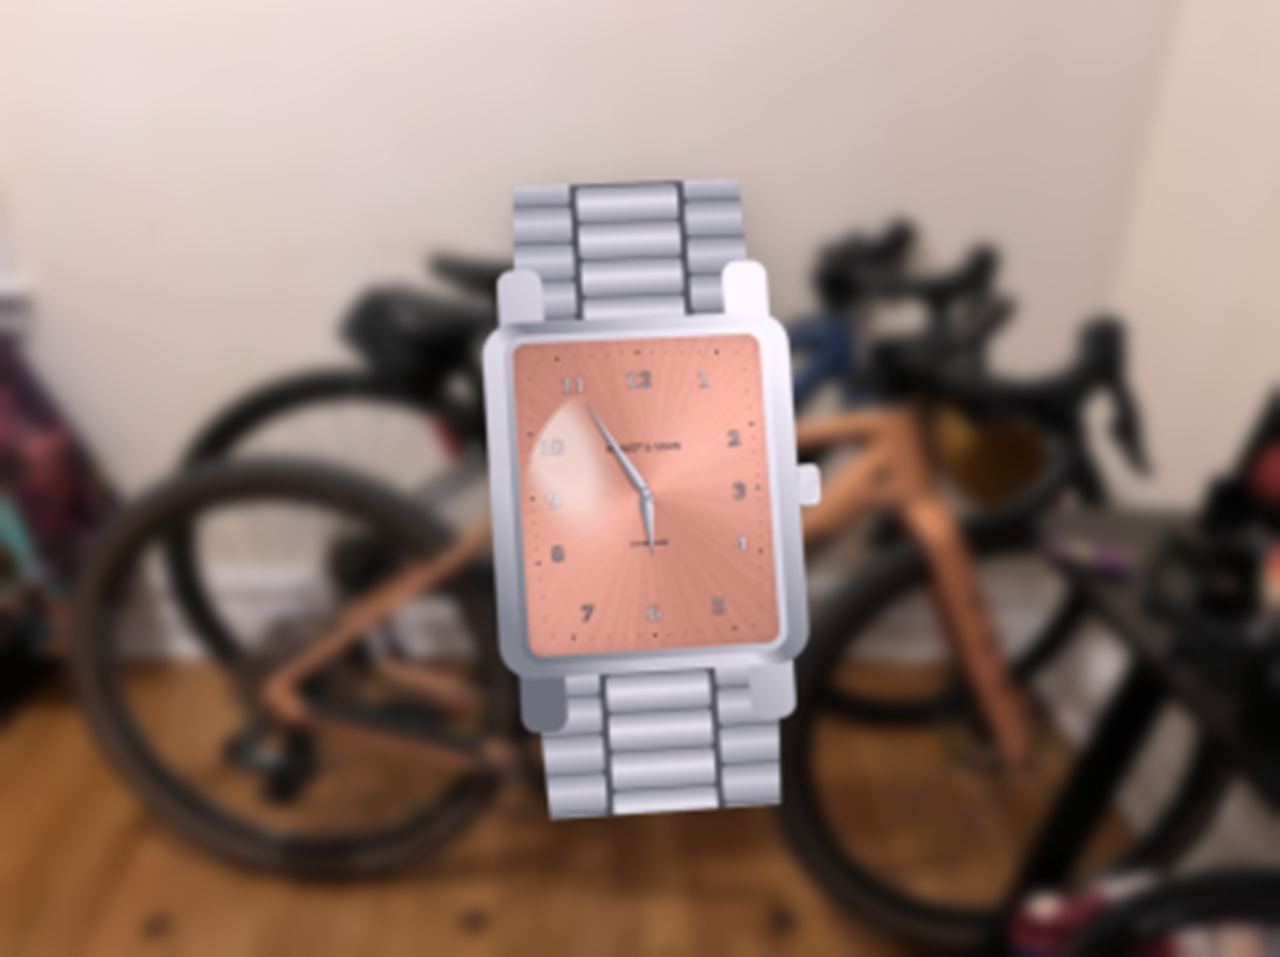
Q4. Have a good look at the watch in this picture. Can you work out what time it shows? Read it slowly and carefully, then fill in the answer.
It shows 5:55
